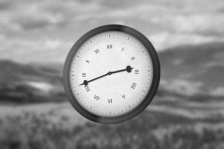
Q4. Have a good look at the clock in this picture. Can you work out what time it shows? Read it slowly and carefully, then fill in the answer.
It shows 2:42
